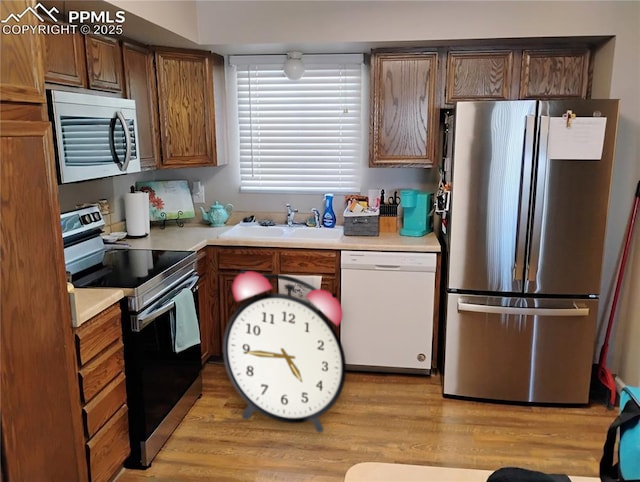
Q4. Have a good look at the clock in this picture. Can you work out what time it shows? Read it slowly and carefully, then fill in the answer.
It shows 4:44
